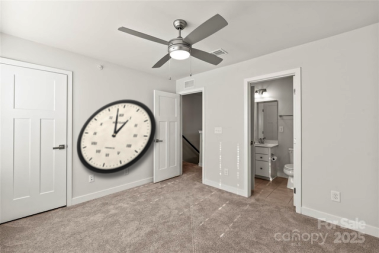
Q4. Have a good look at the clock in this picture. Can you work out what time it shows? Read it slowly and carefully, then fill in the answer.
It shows 12:58
